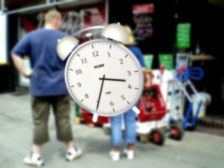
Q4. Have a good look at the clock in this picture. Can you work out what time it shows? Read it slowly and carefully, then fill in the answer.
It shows 3:35
